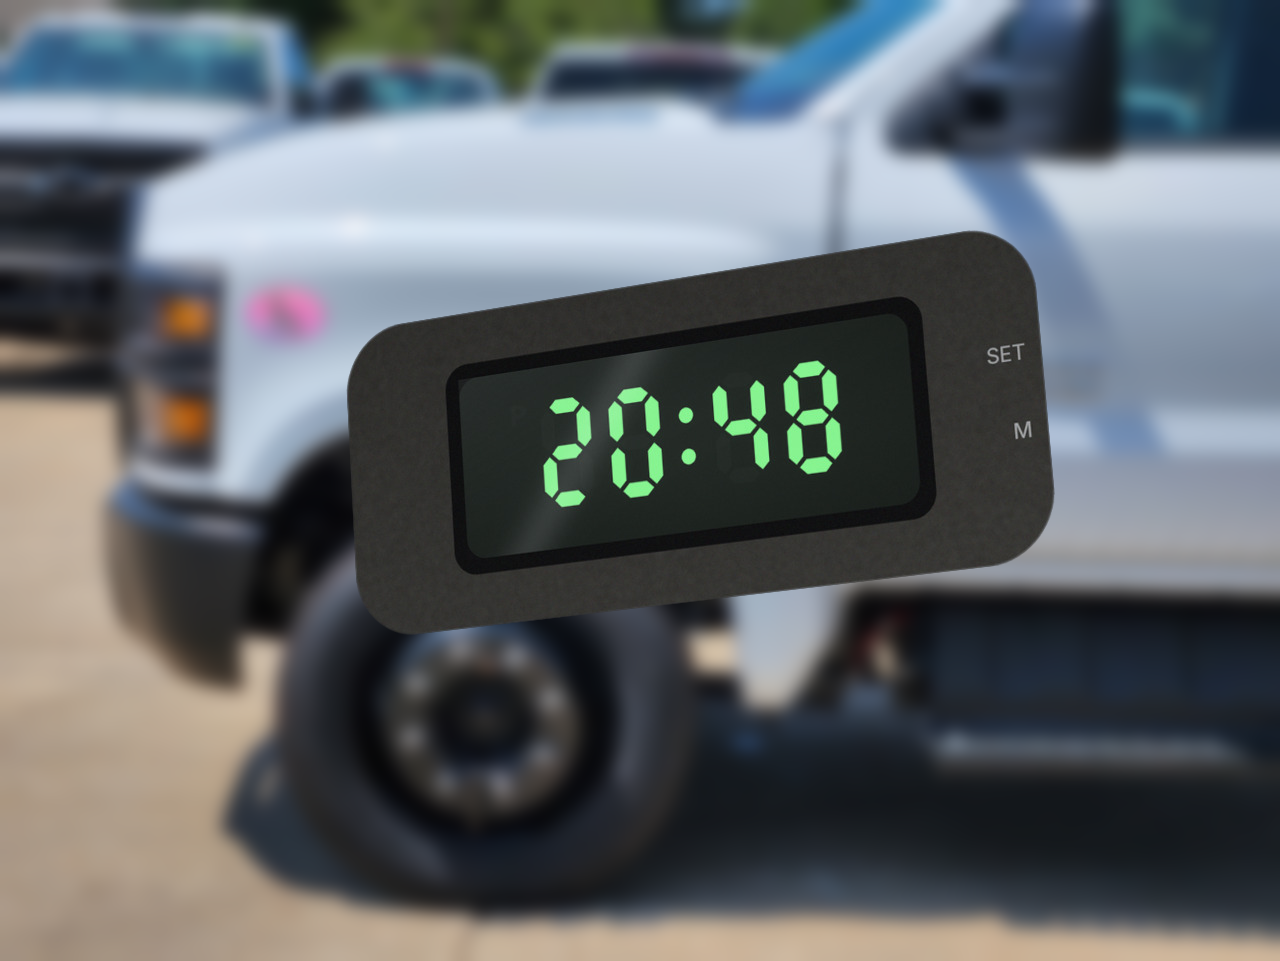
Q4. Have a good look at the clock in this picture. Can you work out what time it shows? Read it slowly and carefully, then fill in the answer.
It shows 20:48
